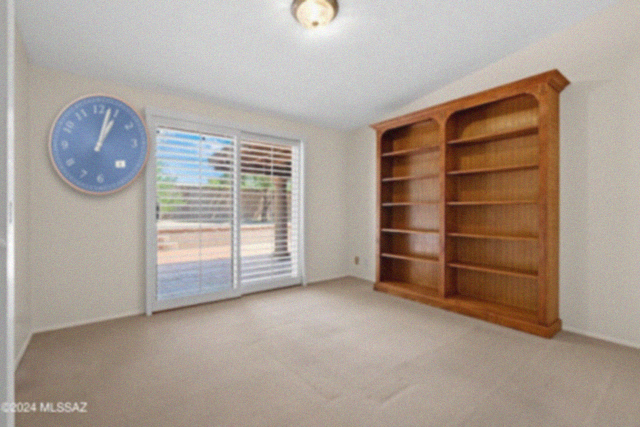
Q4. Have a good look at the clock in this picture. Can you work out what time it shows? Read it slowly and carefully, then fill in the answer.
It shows 1:03
